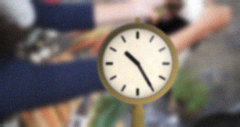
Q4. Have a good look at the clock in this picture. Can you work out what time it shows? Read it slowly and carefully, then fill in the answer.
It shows 10:25
